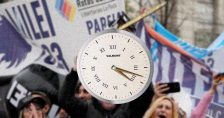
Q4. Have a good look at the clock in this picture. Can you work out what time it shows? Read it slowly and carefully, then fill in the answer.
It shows 4:18
